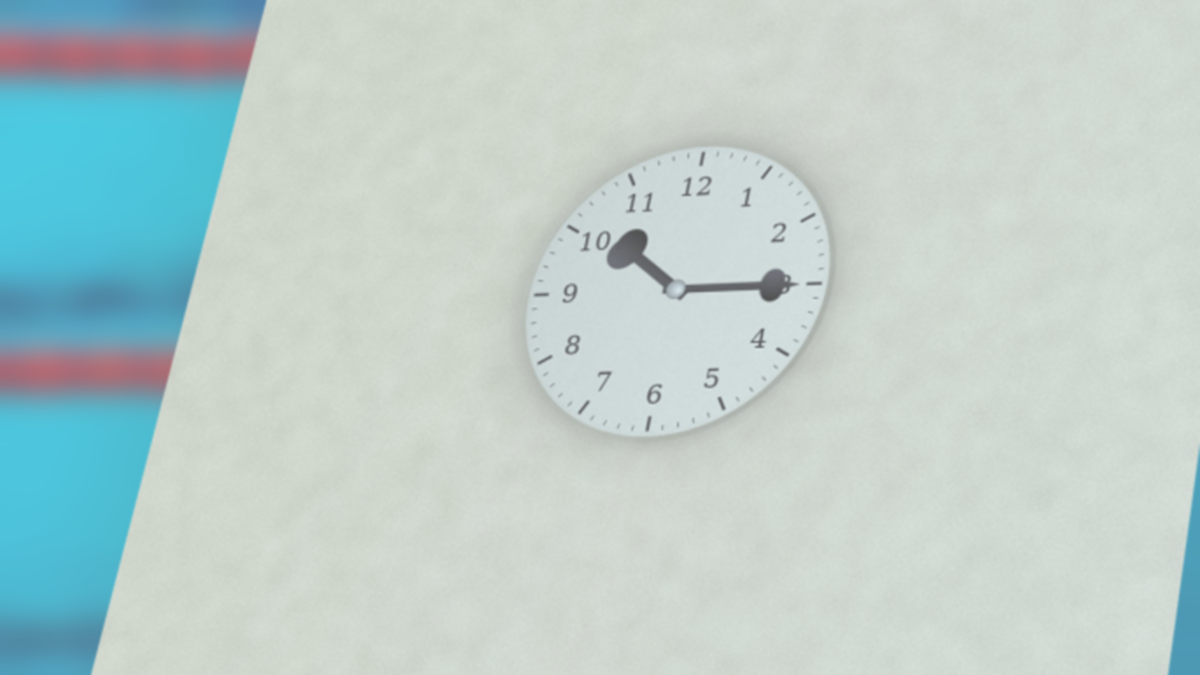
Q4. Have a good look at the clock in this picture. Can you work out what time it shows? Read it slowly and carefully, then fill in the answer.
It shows 10:15
